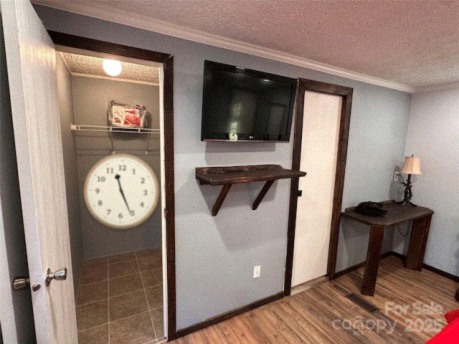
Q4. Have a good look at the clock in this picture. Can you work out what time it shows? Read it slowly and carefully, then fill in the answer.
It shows 11:26
